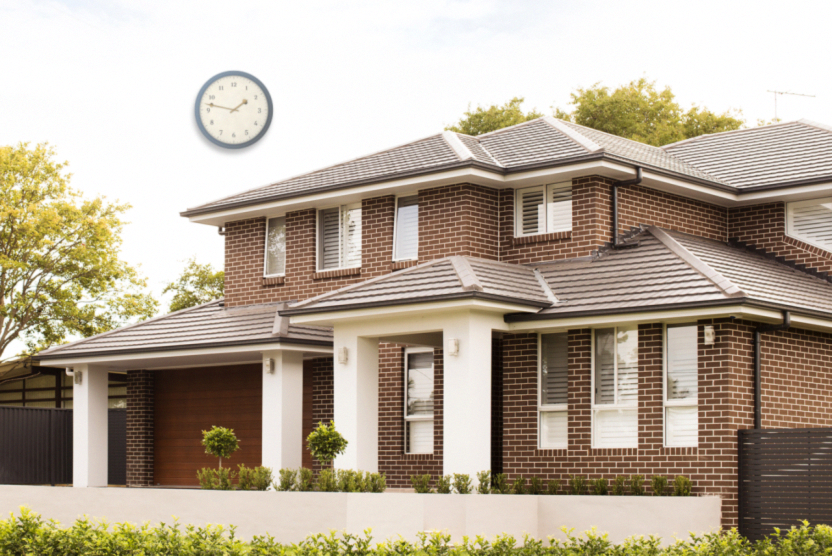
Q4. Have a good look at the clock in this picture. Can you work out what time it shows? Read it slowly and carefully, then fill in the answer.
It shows 1:47
